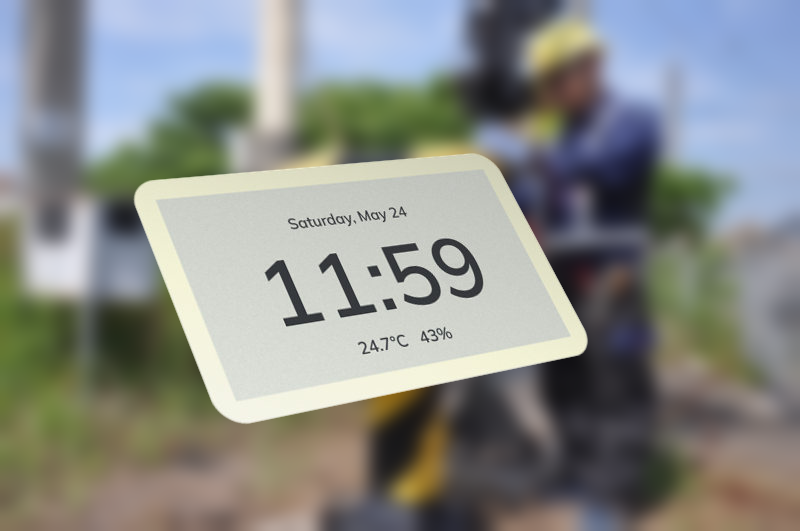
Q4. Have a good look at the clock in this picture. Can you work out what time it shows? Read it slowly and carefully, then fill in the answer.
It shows 11:59
